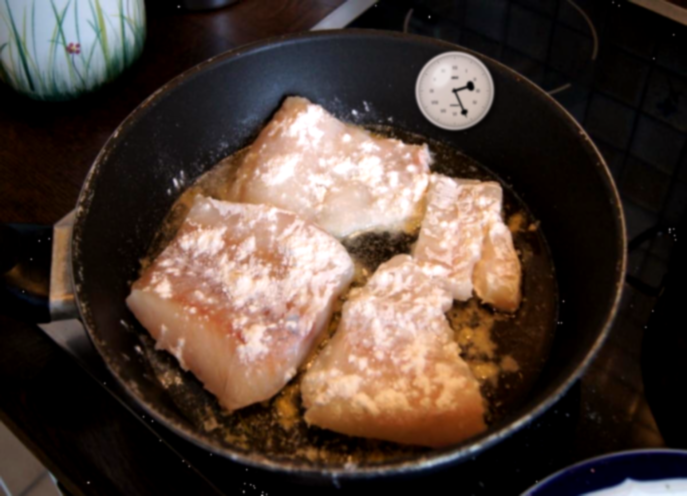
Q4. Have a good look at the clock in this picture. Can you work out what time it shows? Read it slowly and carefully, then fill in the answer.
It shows 2:26
